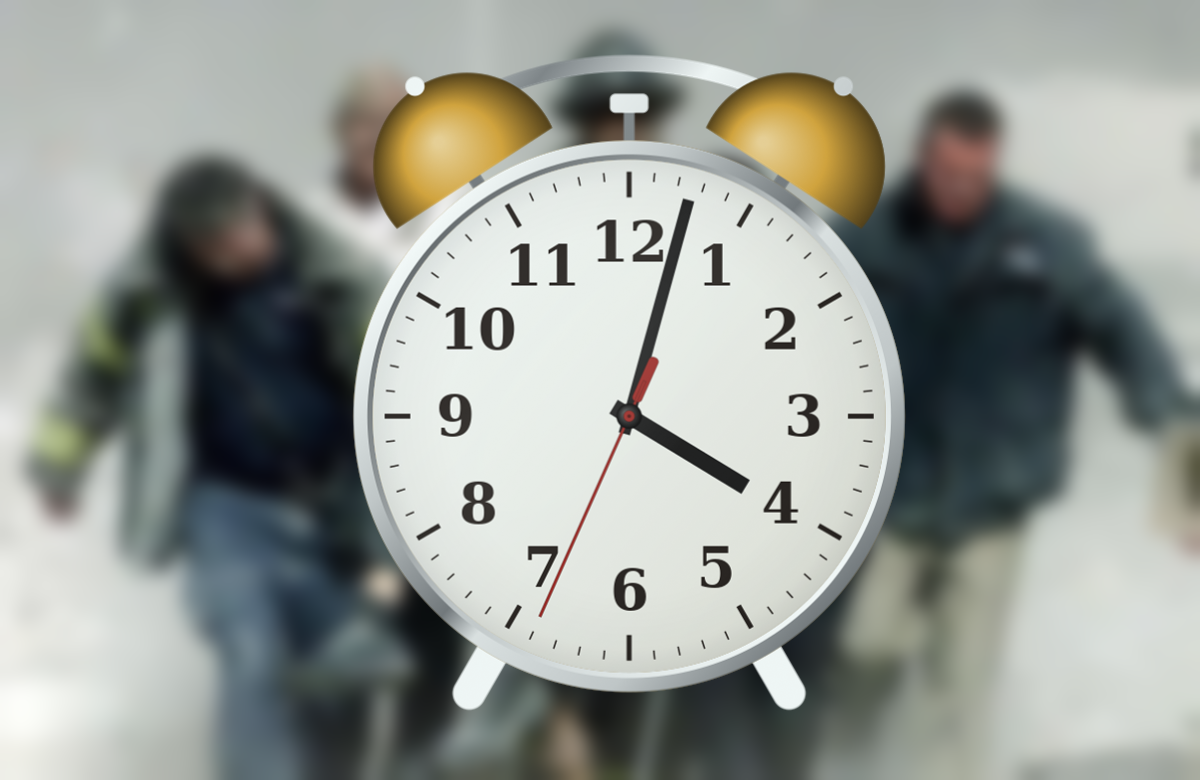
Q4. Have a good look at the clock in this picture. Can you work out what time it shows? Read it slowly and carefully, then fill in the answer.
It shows 4:02:34
